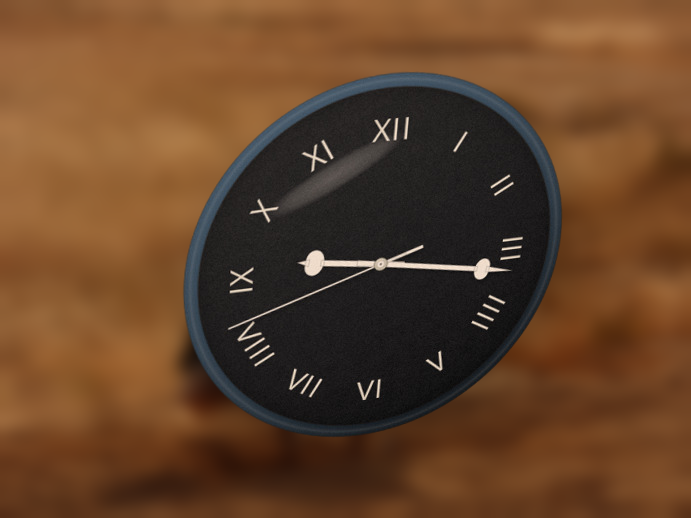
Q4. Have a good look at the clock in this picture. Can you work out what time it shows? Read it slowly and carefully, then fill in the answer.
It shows 9:16:42
